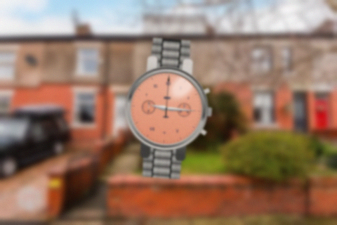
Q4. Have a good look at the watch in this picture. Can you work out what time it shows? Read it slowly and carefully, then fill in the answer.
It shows 9:15
